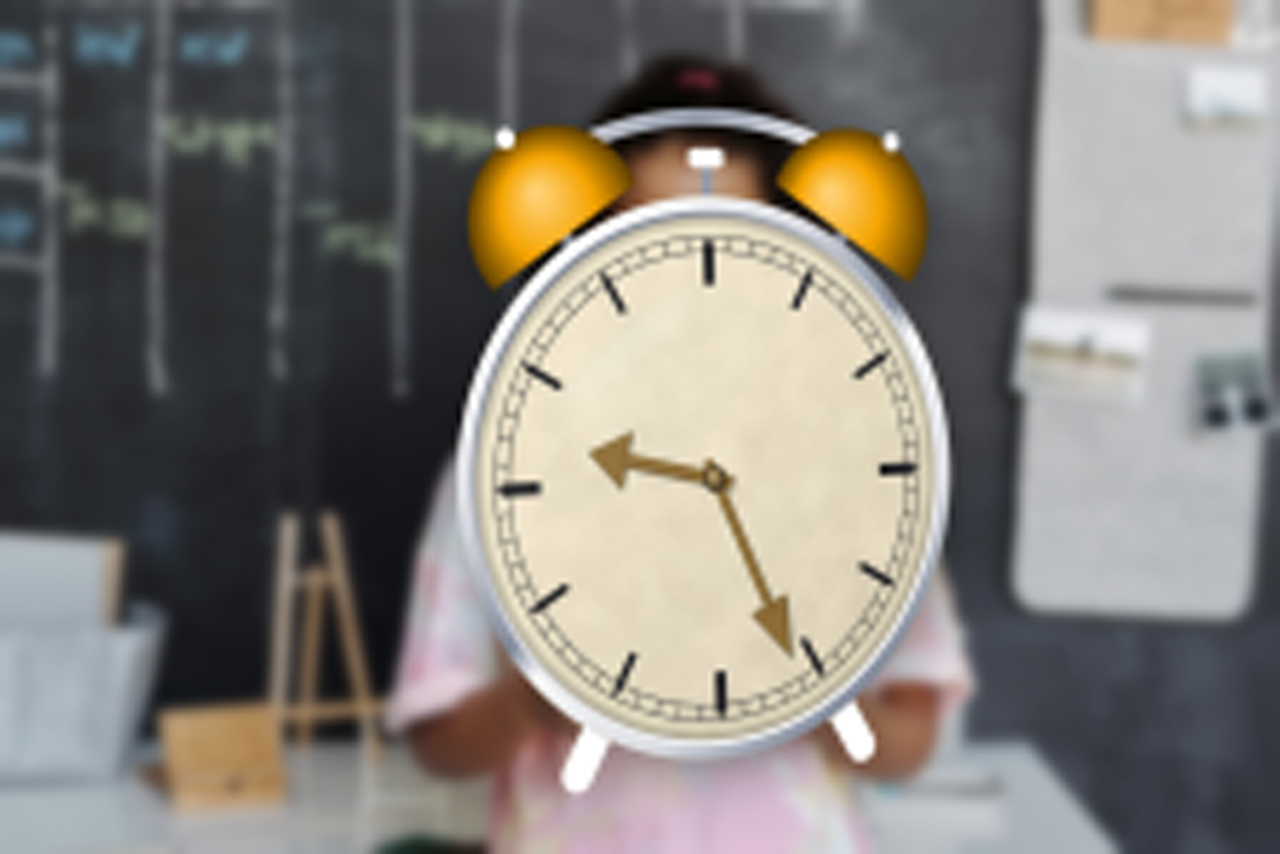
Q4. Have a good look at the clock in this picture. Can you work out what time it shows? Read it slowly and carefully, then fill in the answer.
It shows 9:26
